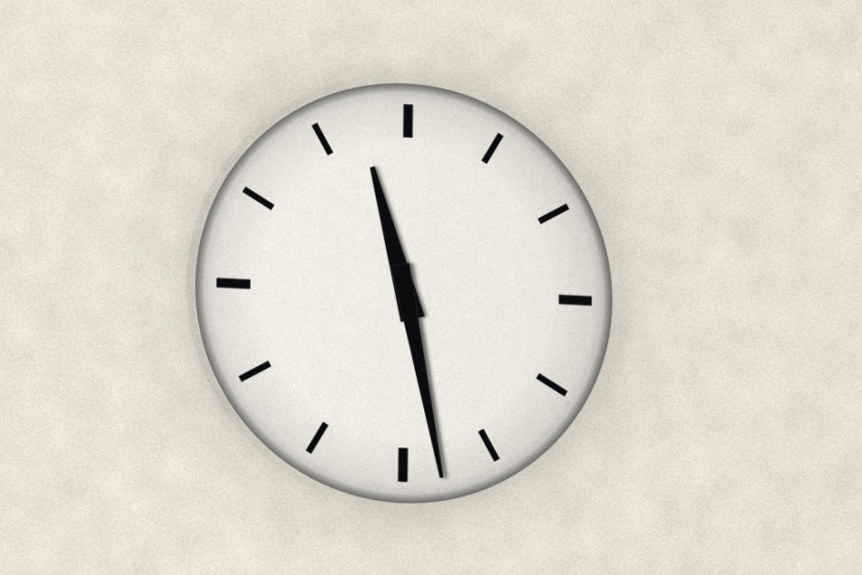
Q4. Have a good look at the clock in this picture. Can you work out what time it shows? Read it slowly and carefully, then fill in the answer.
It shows 11:28
